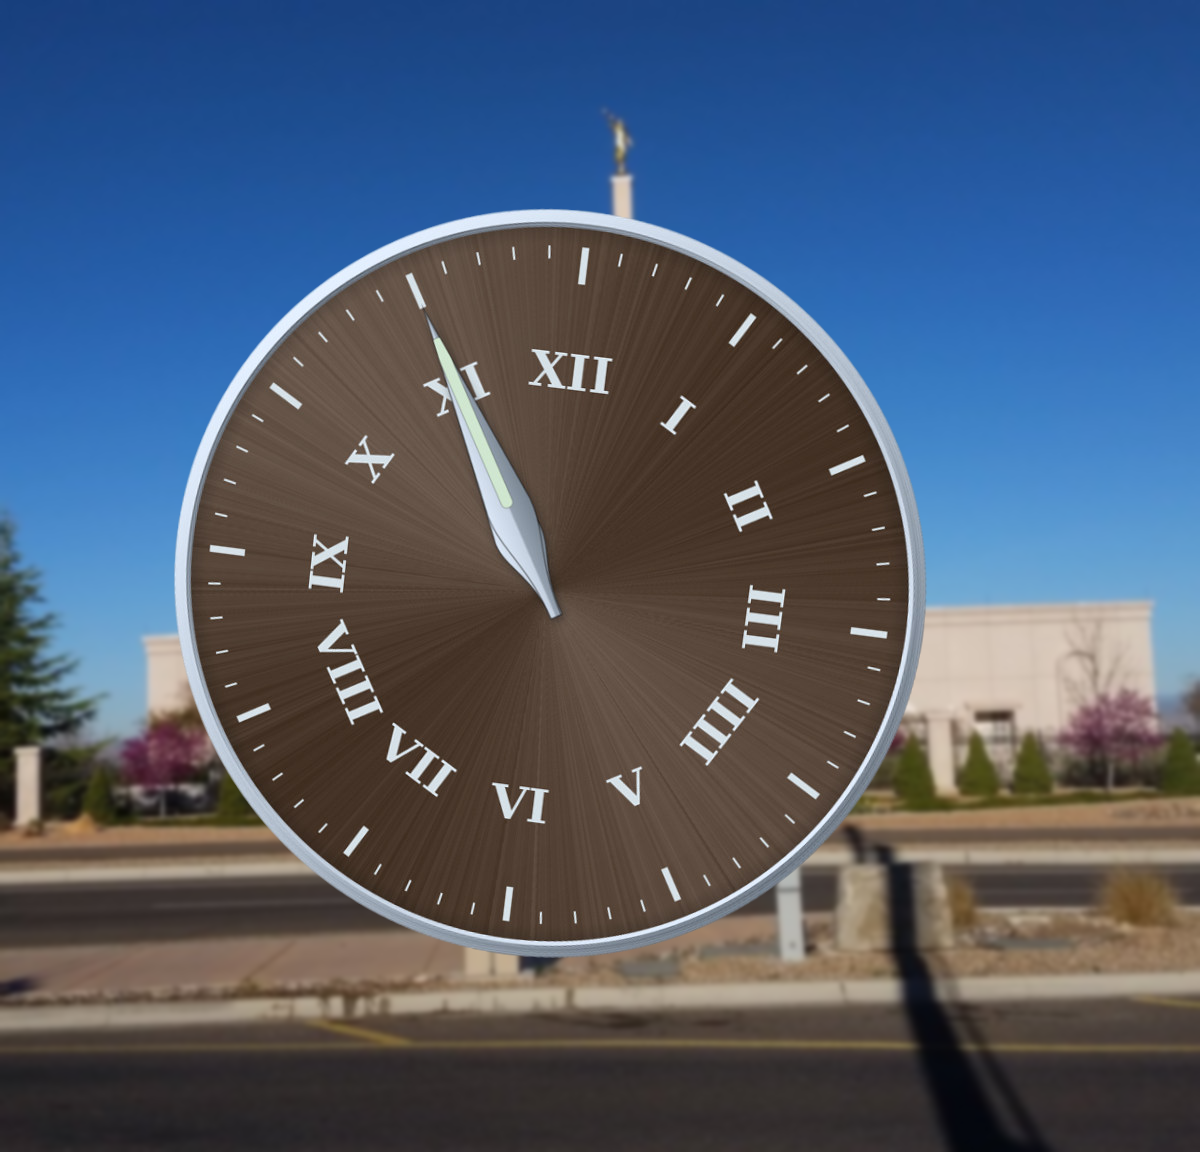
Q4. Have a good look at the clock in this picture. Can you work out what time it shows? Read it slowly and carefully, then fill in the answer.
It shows 10:55
